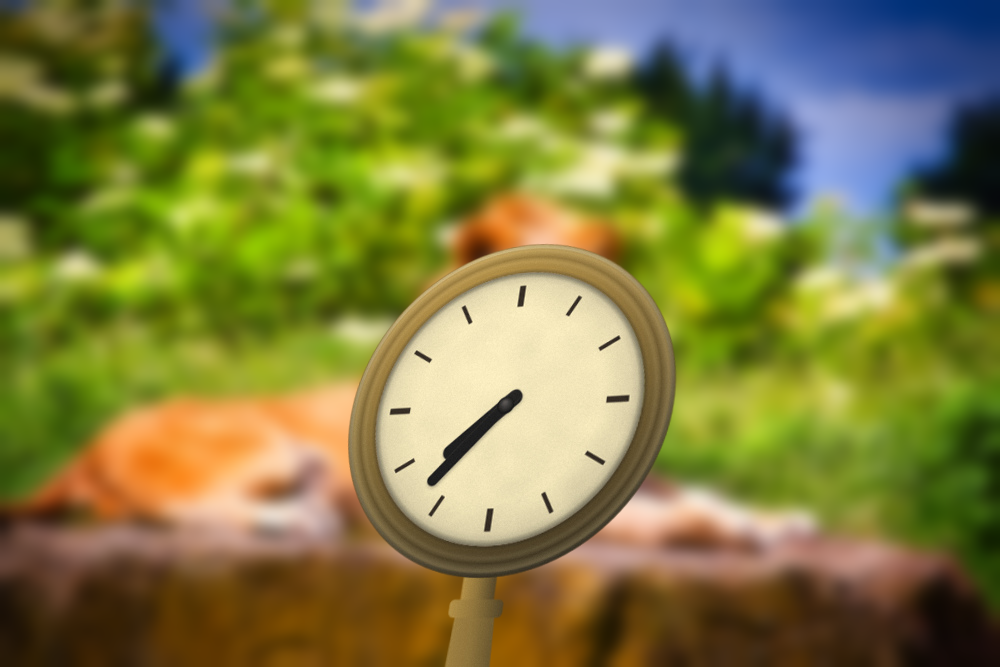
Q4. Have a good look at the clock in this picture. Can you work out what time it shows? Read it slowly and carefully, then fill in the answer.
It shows 7:37
